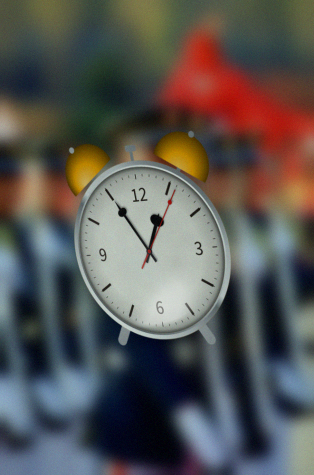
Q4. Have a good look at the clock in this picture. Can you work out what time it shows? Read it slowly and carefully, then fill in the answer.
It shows 12:55:06
